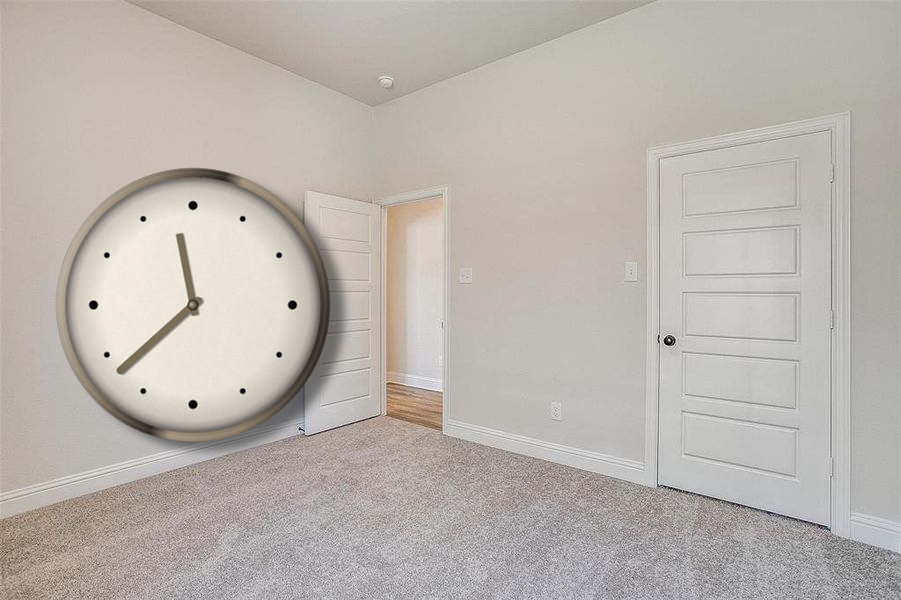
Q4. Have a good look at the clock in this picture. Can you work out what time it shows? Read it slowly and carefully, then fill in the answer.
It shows 11:38
